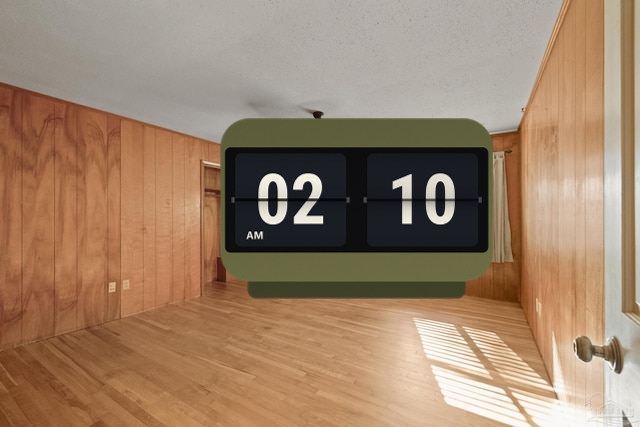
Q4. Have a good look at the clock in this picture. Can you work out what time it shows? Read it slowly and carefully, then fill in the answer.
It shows 2:10
